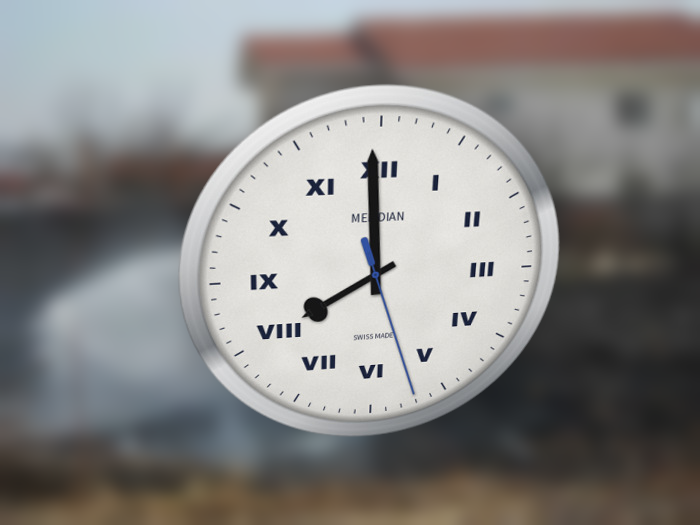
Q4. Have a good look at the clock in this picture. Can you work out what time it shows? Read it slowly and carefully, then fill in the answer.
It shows 7:59:27
